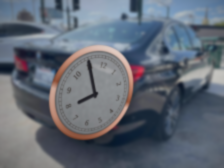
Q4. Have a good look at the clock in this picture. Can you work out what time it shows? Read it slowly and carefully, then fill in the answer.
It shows 7:55
